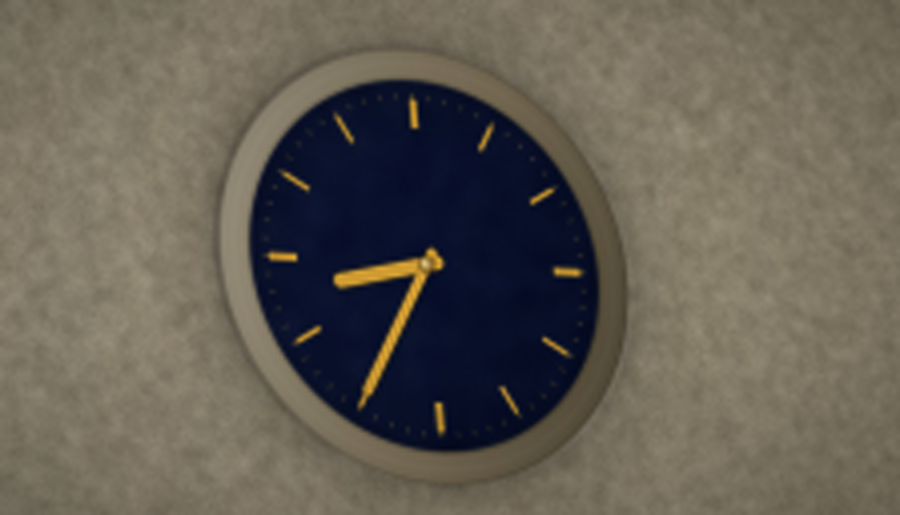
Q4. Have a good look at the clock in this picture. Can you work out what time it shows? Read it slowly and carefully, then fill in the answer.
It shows 8:35
